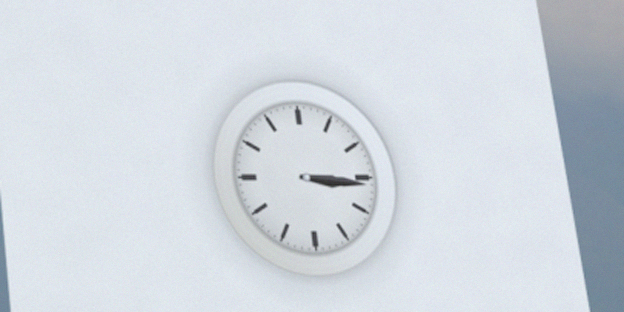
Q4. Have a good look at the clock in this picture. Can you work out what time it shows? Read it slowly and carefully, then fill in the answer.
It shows 3:16
